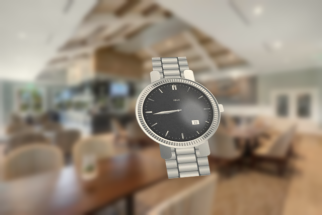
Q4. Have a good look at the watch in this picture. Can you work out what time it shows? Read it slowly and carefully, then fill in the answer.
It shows 8:44
